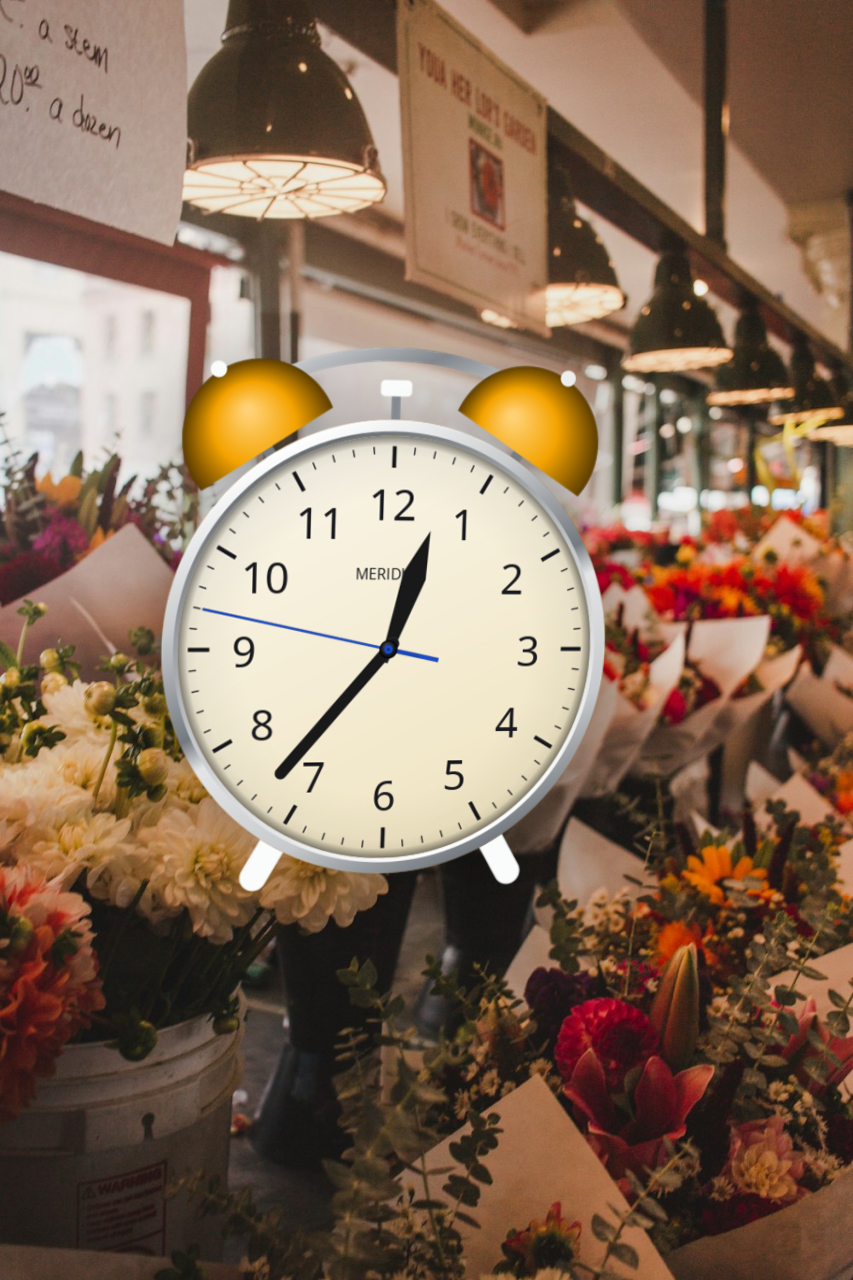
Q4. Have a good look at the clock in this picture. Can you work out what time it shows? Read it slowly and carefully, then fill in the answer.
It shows 12:36:47
